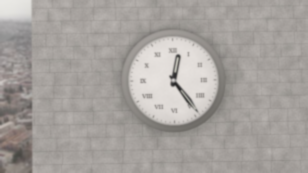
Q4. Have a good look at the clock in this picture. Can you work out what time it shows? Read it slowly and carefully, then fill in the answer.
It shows 12:24
